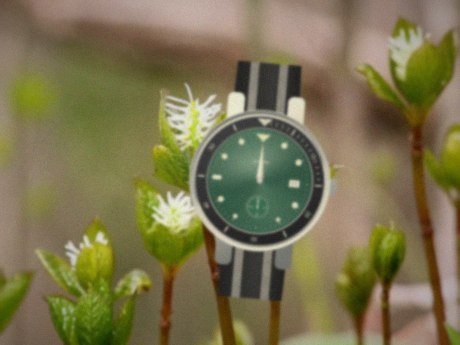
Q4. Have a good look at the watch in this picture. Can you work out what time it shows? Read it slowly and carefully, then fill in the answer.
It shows 12:00
